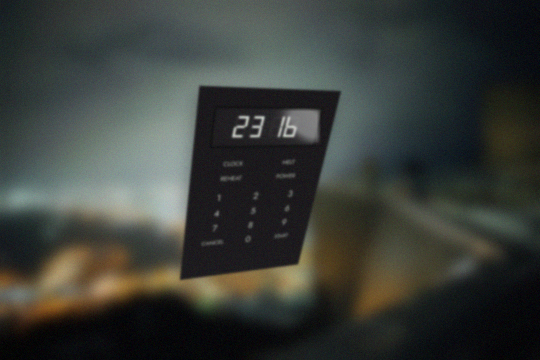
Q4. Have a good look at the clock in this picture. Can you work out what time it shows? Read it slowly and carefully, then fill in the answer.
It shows 23:16
